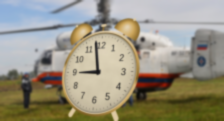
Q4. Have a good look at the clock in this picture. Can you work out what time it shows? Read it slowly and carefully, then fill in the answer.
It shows 8:58
